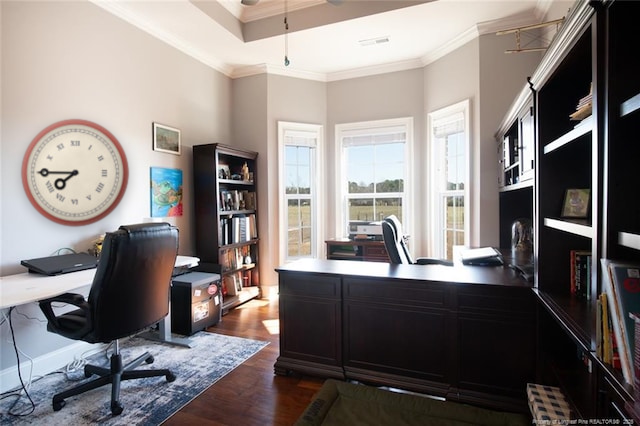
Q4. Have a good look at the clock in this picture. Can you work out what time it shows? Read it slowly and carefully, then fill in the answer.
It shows 7:45
